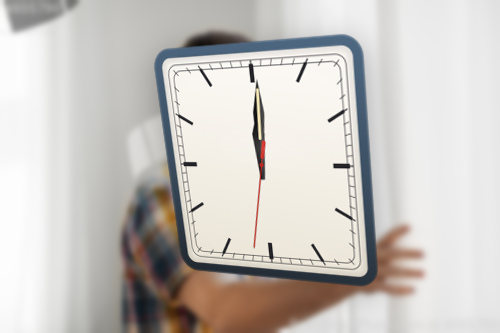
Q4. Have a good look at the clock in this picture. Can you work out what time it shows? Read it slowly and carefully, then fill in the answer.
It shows 12:00:32
